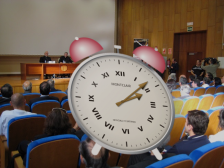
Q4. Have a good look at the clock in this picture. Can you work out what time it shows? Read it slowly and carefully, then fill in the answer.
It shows 2:08
